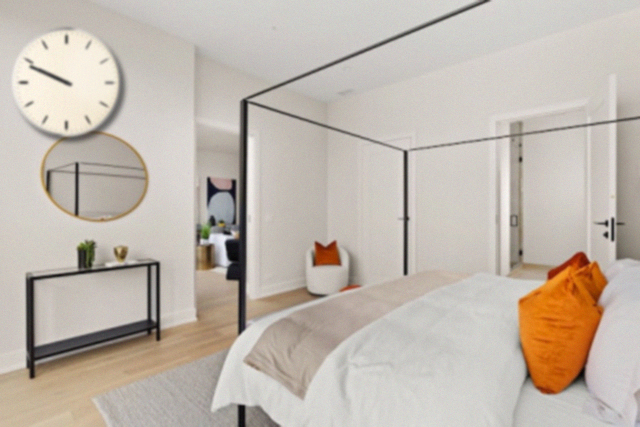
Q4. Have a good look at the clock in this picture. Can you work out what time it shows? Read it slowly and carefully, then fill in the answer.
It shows 9:49
